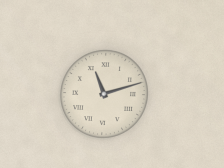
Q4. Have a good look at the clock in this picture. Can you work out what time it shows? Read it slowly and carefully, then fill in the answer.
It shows 11:12
